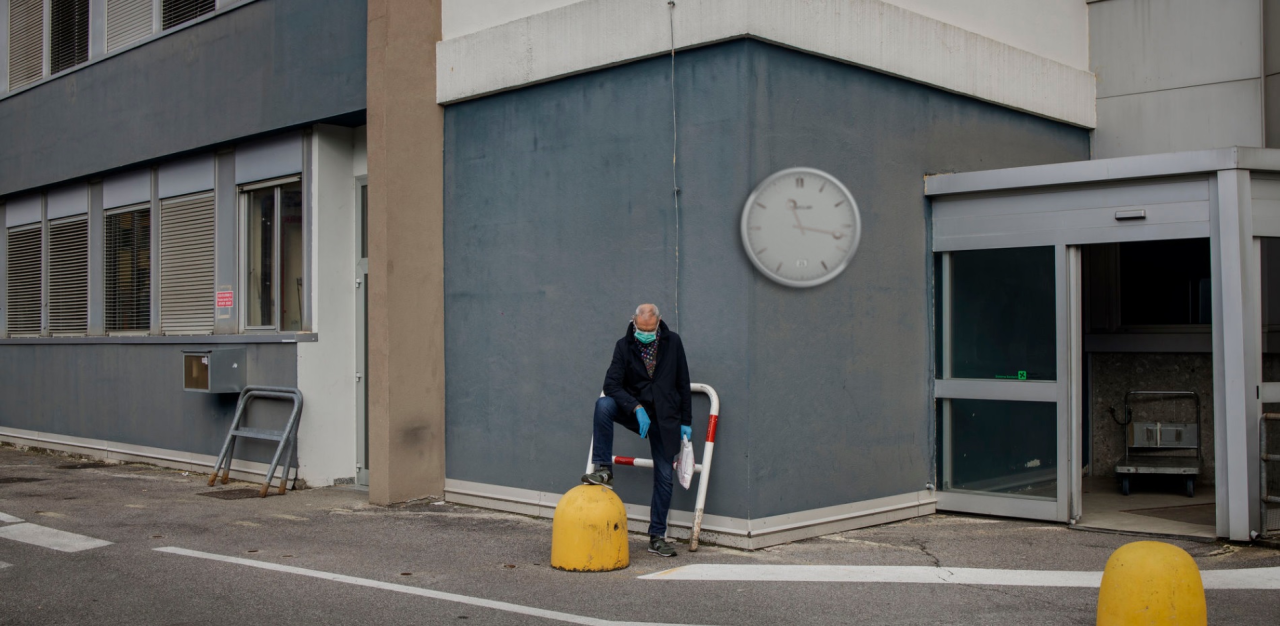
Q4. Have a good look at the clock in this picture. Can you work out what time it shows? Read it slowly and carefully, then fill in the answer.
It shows 11:17
